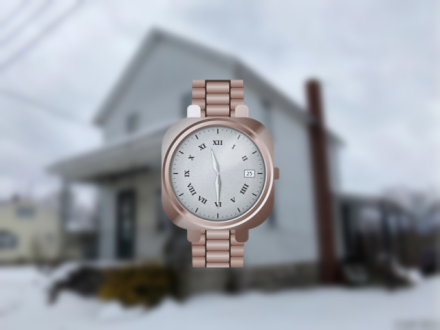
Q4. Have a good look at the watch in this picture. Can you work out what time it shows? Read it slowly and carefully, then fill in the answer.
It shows 11:30
